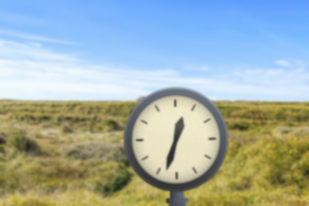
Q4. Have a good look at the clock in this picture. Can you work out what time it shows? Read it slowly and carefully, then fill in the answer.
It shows 12:33
